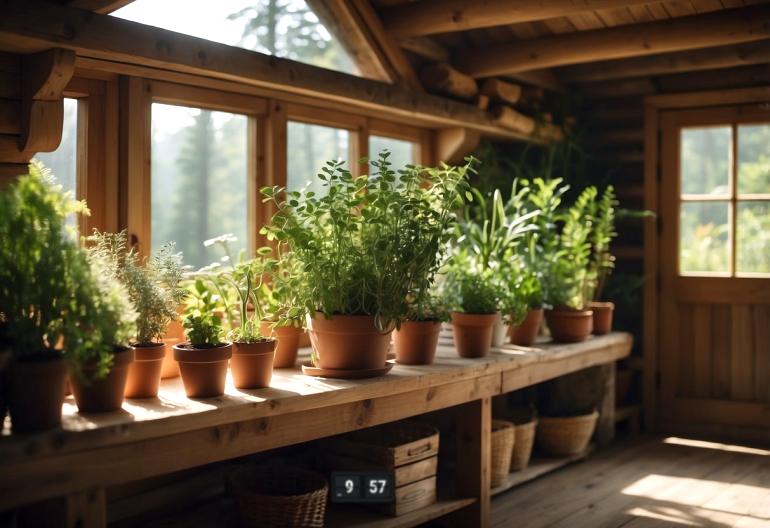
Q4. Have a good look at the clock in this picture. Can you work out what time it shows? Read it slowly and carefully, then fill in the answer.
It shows 9:57
